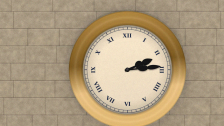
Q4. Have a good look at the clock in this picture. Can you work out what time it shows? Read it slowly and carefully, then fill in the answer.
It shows 2:14
